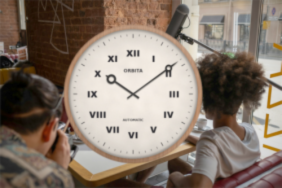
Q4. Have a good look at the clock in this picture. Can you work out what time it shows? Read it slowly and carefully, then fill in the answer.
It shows 10:09
